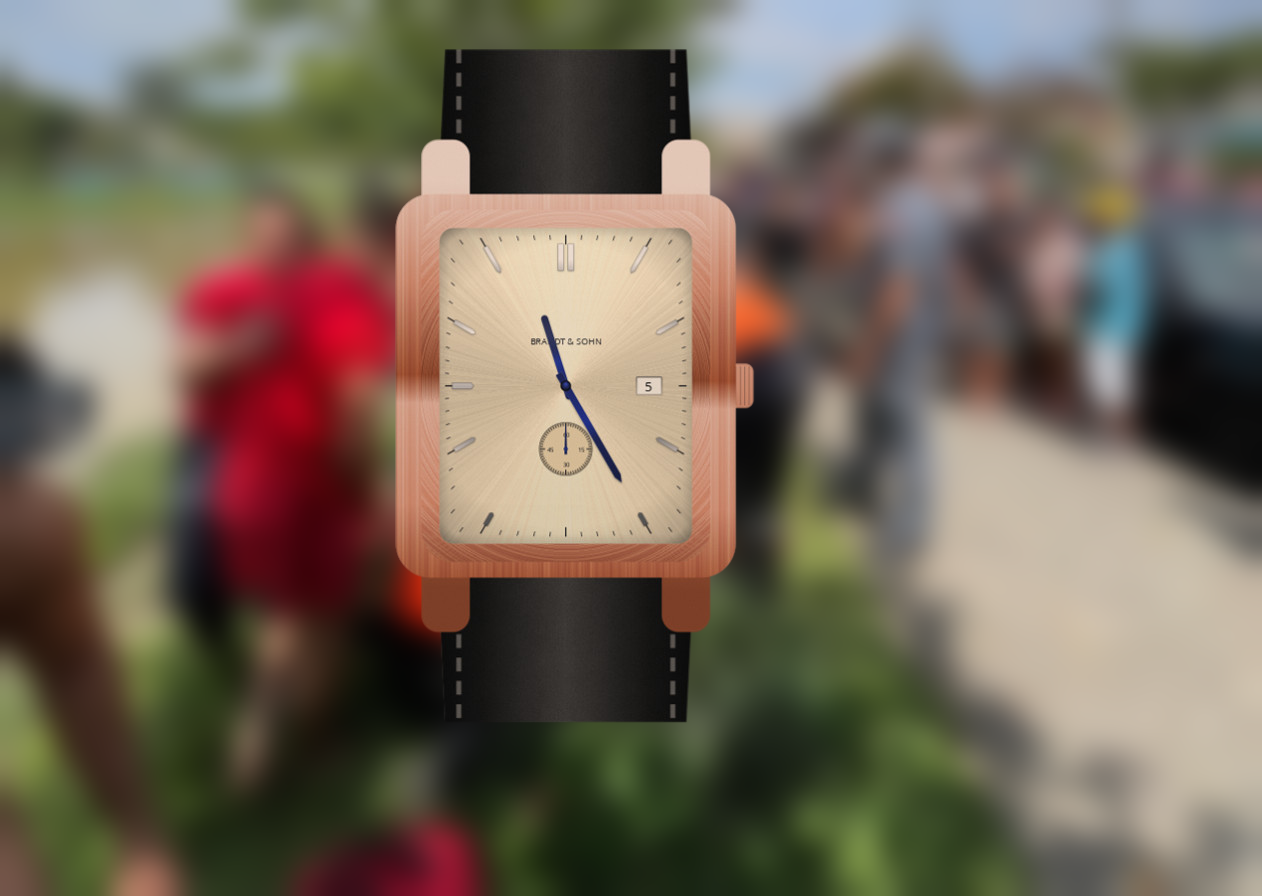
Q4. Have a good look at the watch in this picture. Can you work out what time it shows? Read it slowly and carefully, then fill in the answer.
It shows 11:25
